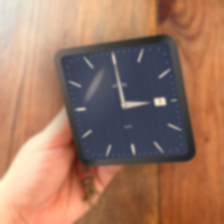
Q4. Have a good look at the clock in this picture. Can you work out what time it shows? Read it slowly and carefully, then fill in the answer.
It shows 3:00
